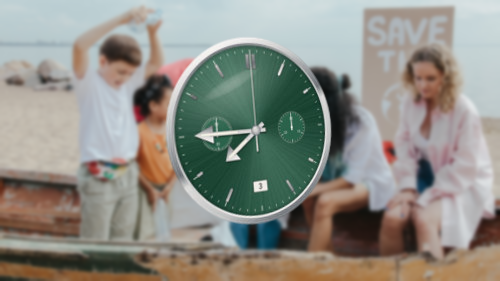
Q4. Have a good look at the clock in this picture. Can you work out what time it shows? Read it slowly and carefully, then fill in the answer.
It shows 7:45
